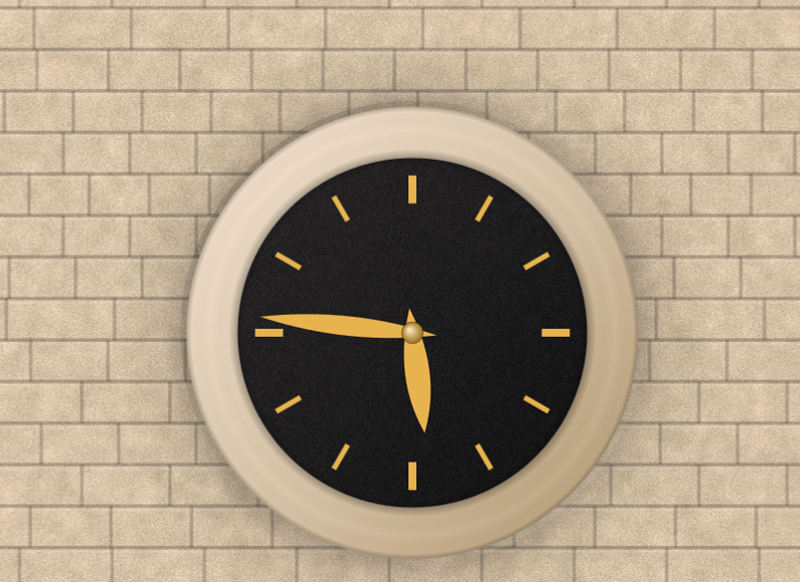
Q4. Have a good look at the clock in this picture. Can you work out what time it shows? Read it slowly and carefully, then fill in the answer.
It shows 5:46
